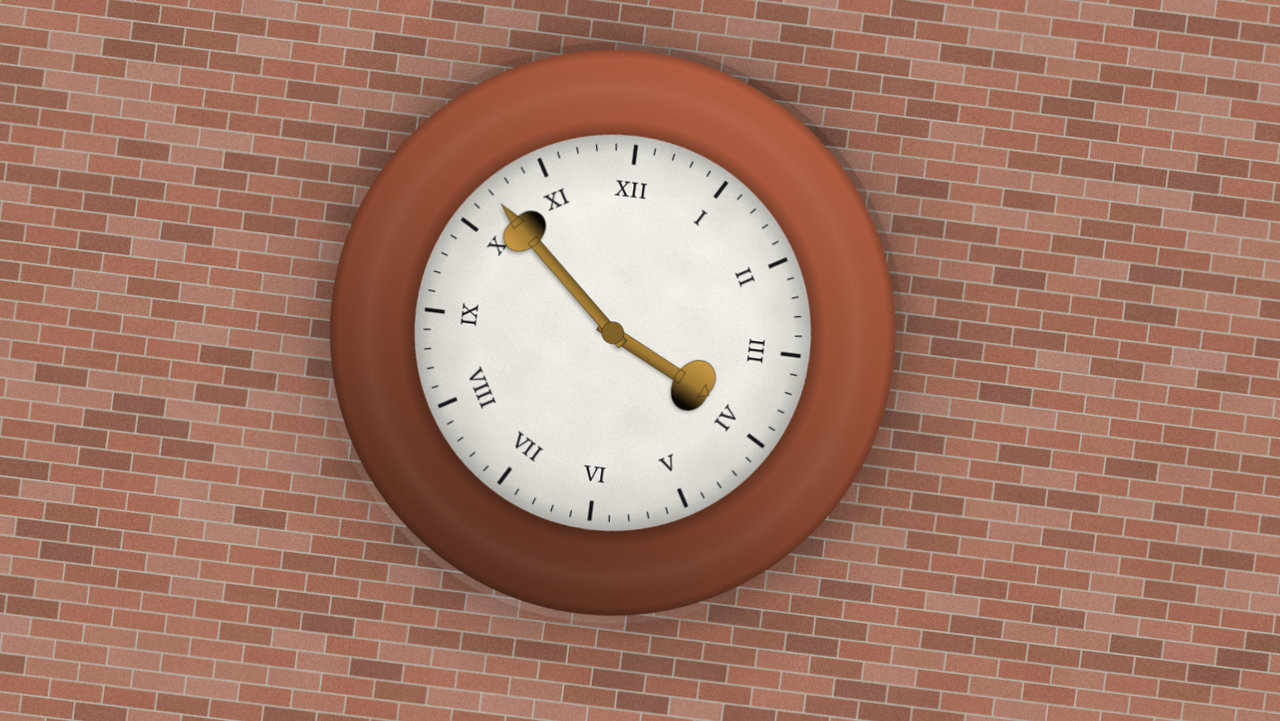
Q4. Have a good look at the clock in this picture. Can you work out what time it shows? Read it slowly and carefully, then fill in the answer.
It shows 3:52
